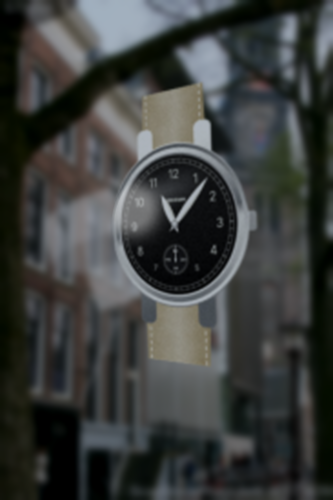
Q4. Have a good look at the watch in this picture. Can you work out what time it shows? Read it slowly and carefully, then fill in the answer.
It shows 11:07
